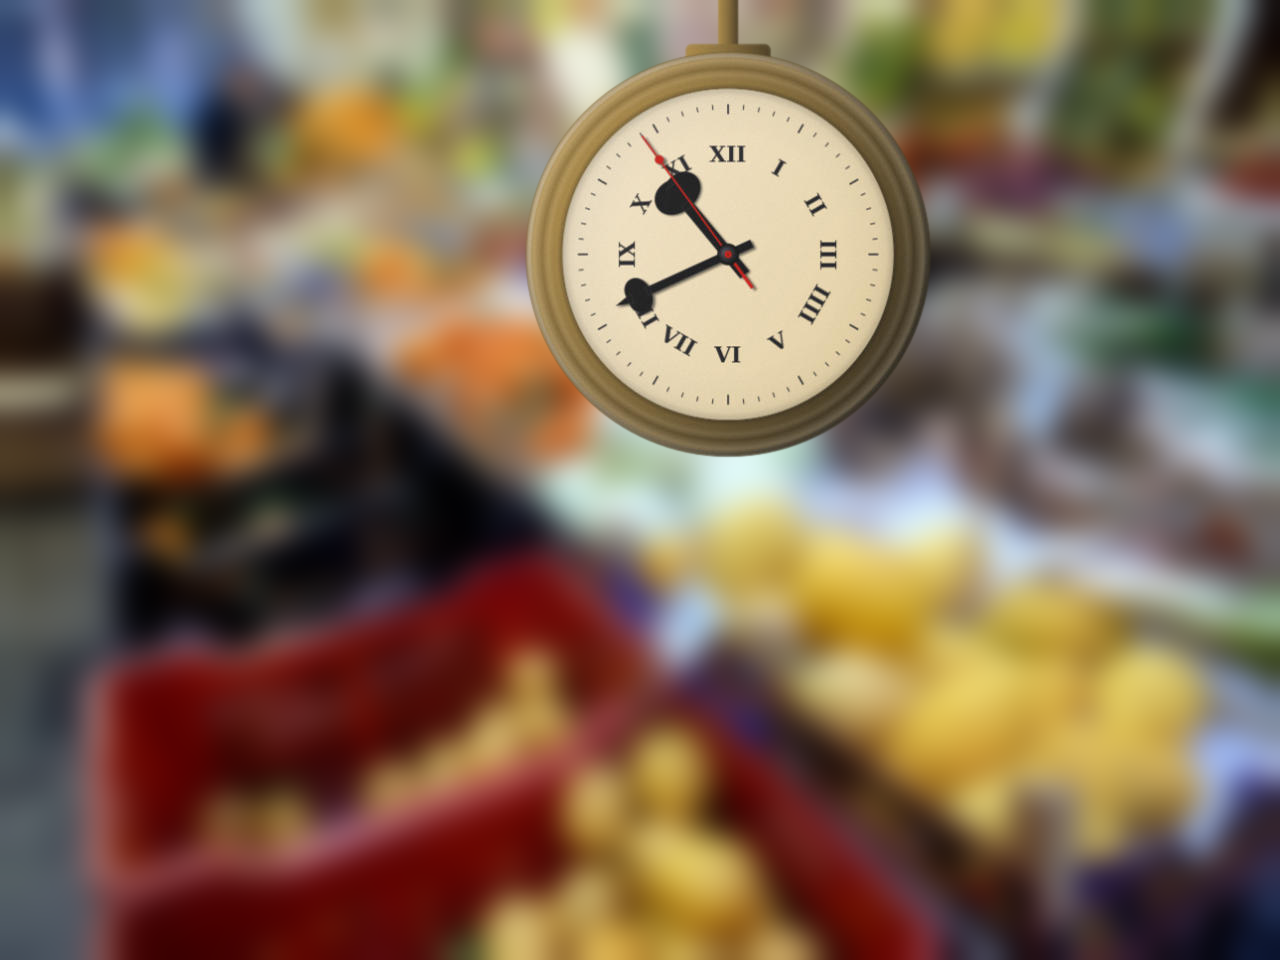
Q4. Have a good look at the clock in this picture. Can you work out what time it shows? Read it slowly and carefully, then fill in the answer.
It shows 10:40:54
